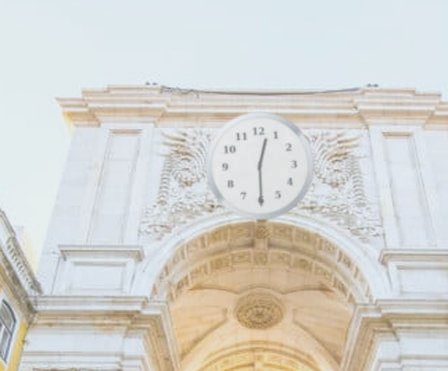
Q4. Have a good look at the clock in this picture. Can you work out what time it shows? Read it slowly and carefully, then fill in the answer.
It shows 12:30
